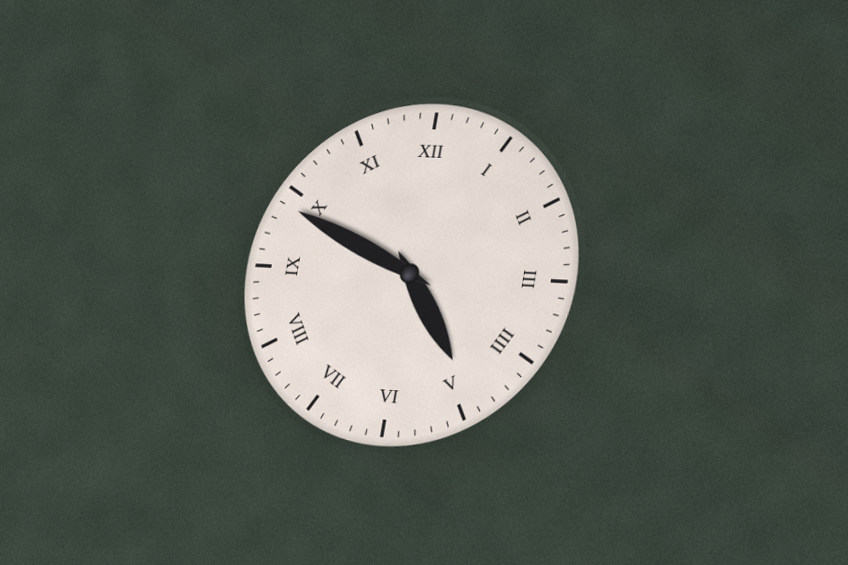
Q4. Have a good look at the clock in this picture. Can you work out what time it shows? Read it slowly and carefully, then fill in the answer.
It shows 4:49
